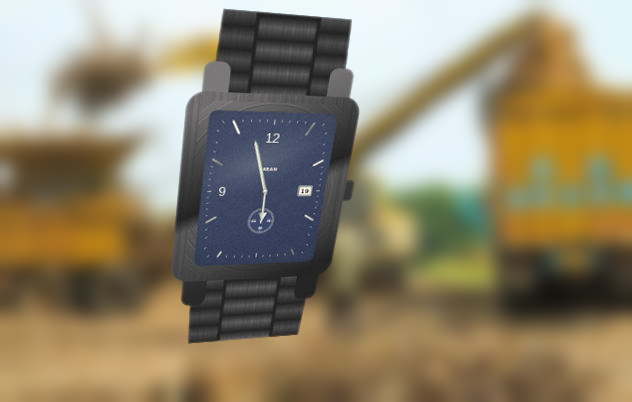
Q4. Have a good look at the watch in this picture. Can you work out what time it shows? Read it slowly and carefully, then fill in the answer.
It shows 5:57
